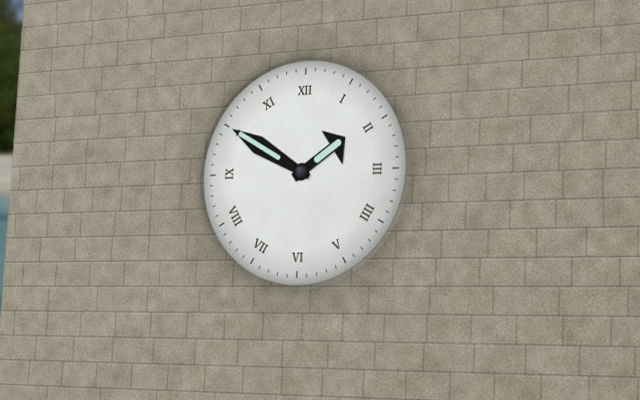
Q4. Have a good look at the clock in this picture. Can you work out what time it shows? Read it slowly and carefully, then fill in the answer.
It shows 1:50
